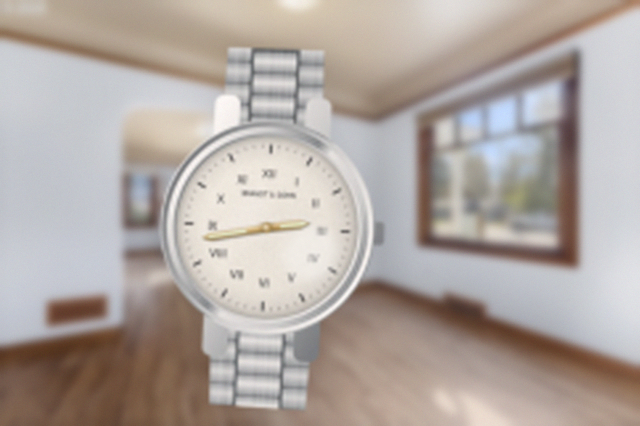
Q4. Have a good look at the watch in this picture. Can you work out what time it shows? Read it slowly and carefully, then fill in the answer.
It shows 2:43
